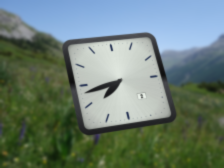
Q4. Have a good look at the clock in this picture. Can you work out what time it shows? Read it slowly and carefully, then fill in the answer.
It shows 7:43
